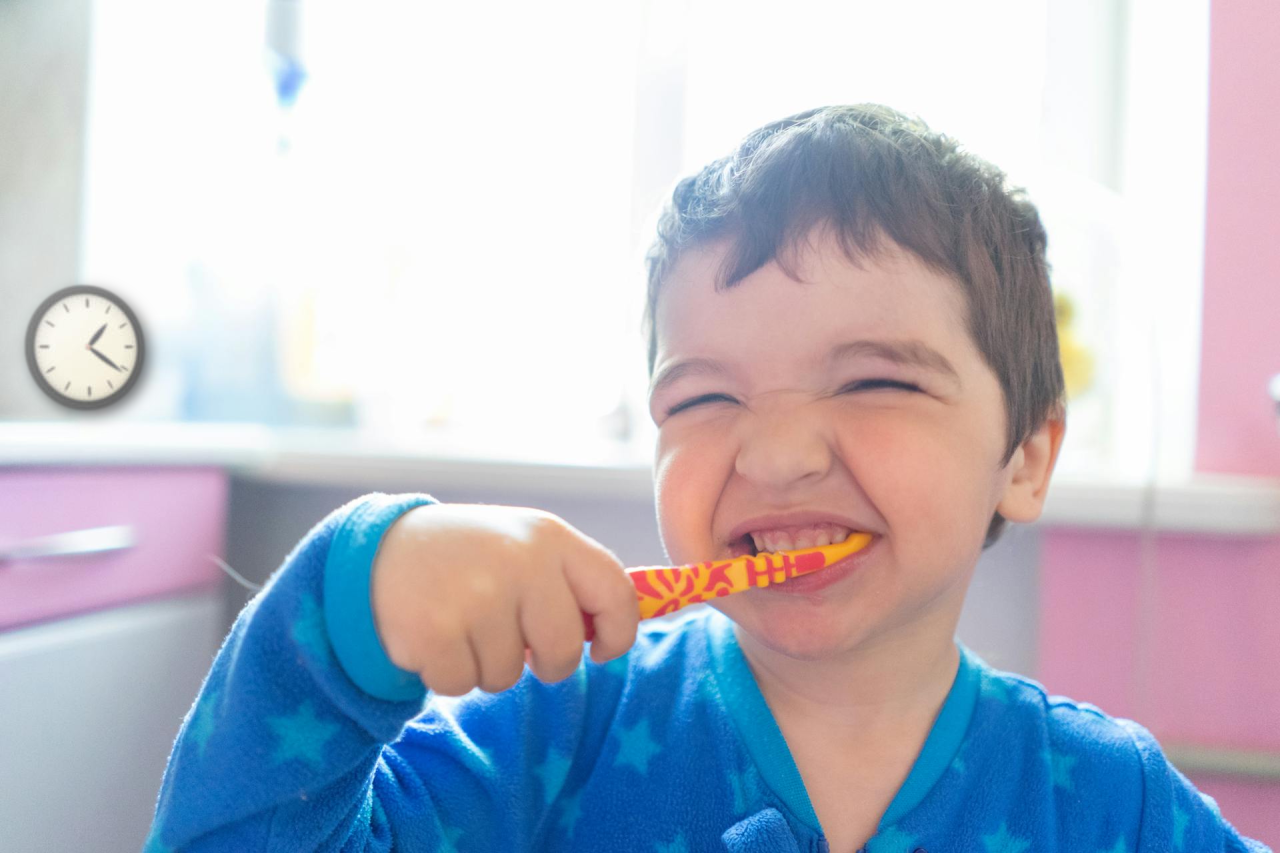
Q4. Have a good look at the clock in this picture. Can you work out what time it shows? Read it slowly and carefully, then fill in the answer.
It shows 1:21
